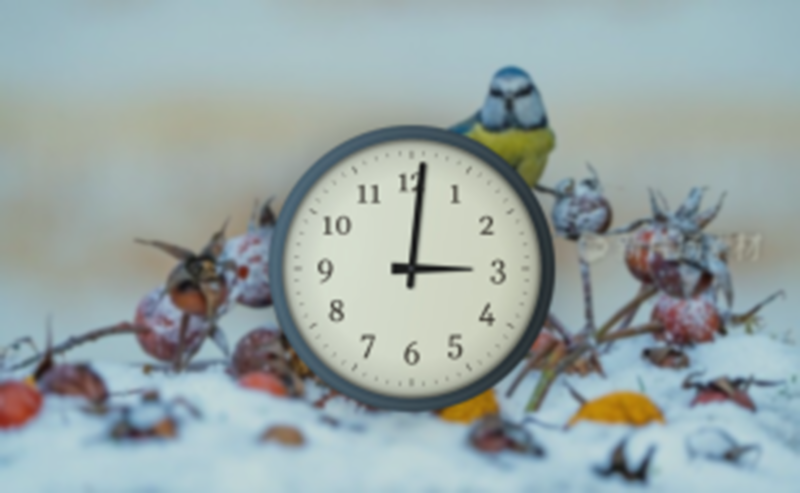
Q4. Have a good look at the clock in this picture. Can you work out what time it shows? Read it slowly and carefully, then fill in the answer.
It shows 3:01
